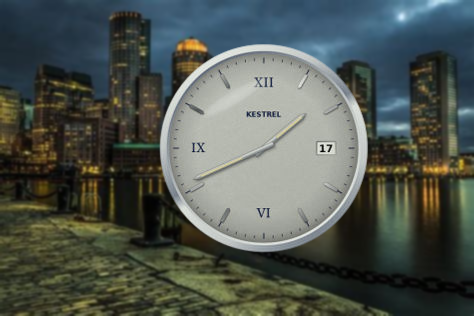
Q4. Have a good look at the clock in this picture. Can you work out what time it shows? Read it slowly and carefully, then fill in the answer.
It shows 1:41
